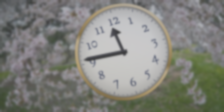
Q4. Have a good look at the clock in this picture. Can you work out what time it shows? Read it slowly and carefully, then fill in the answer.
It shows 11:46
